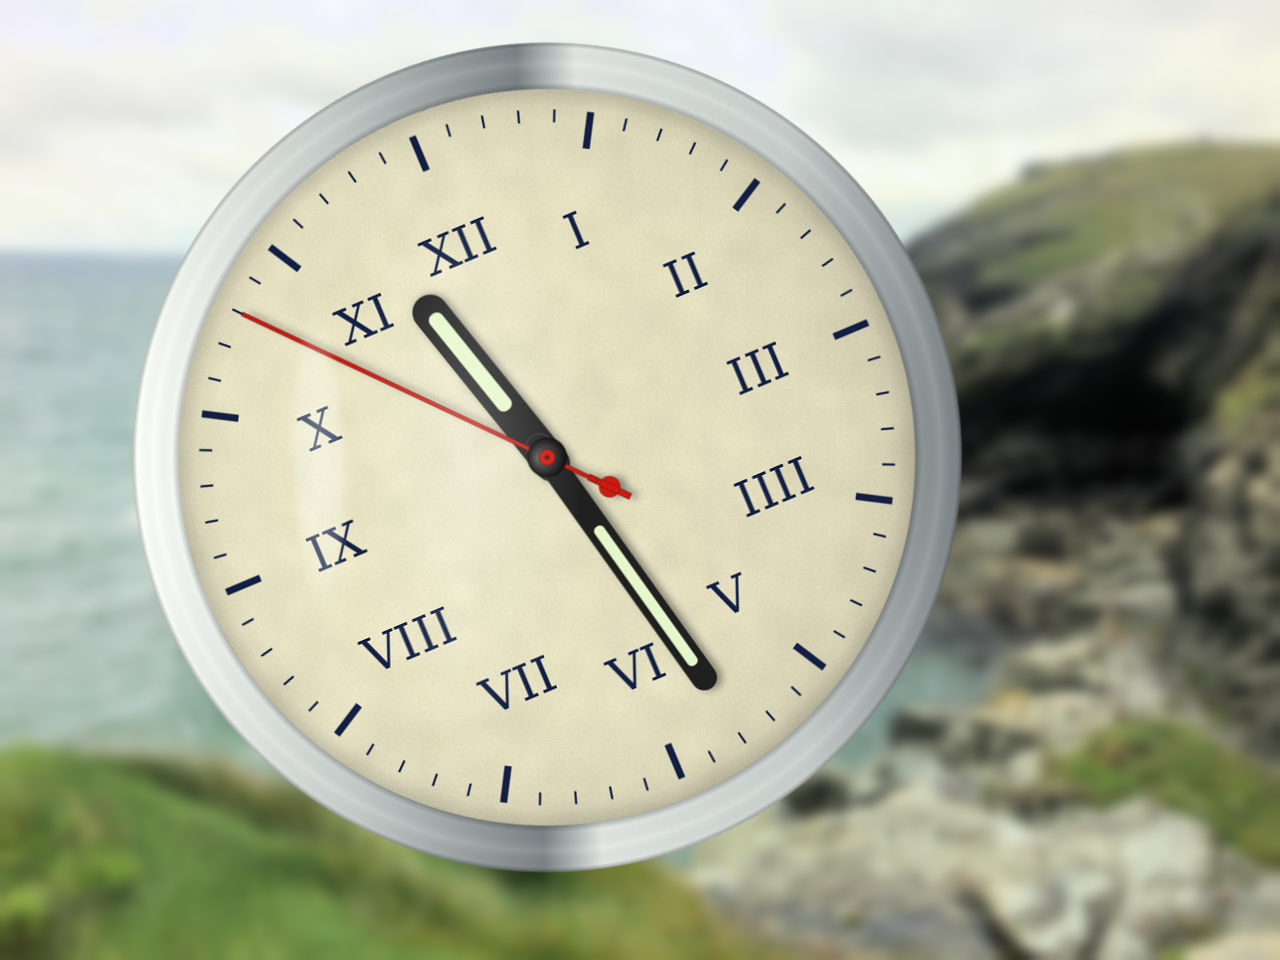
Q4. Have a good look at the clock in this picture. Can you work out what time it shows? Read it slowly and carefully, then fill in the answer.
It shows 11:27:53
